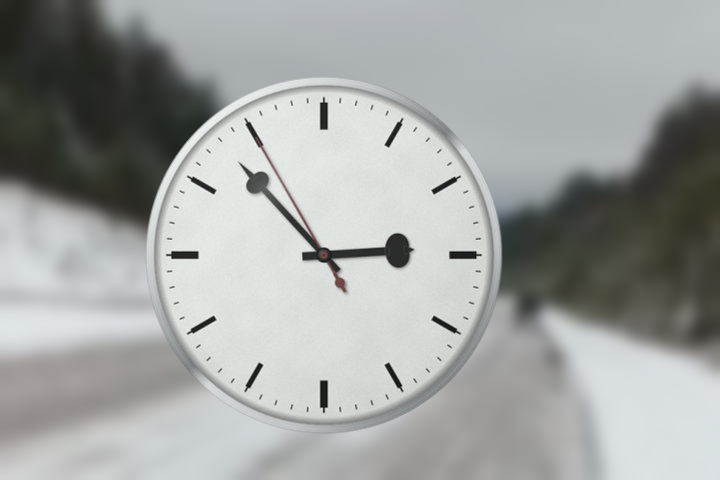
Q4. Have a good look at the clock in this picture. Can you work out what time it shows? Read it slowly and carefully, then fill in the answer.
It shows 2:52:55
